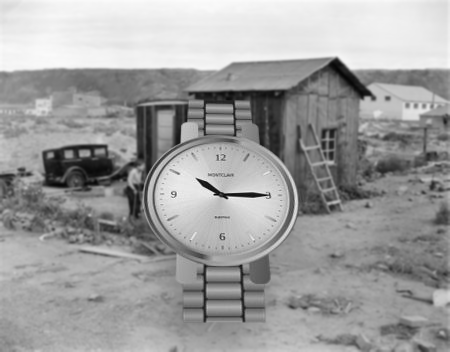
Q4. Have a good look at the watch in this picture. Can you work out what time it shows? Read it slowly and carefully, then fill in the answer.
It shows 10:15
